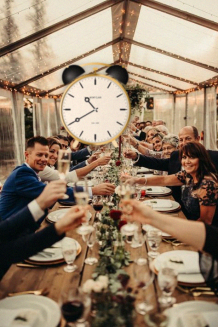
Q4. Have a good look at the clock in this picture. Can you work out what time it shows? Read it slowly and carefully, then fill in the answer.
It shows 10:40
